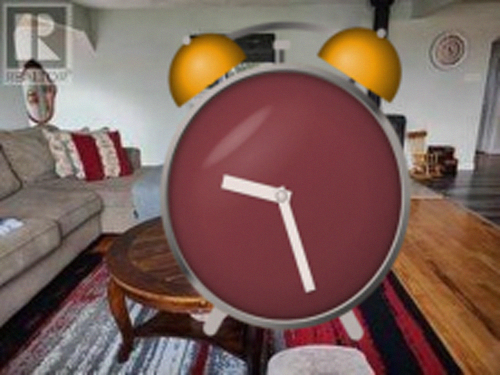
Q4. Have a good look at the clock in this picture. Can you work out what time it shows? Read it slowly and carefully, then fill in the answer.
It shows 9:27
